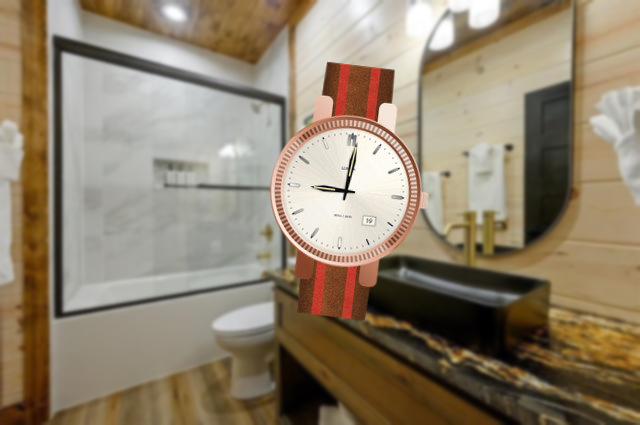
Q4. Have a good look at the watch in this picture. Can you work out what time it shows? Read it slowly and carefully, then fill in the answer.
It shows 9:01
